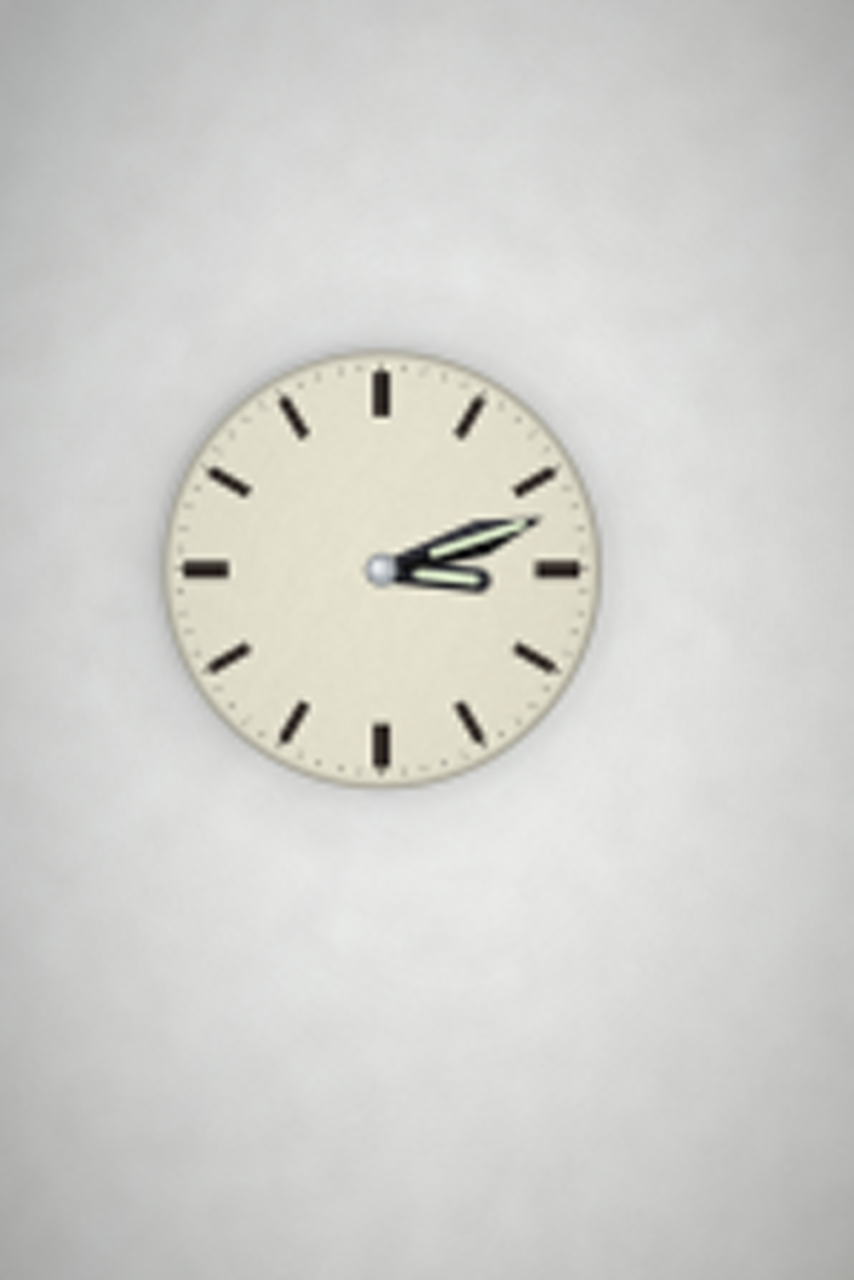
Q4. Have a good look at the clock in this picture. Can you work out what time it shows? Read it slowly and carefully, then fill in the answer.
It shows 3:12
